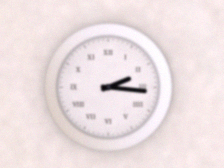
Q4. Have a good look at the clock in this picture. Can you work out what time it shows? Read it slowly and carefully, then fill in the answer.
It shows 2:16
